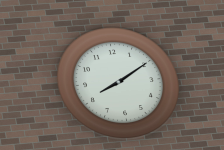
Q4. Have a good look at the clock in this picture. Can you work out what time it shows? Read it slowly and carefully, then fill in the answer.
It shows 8:10
